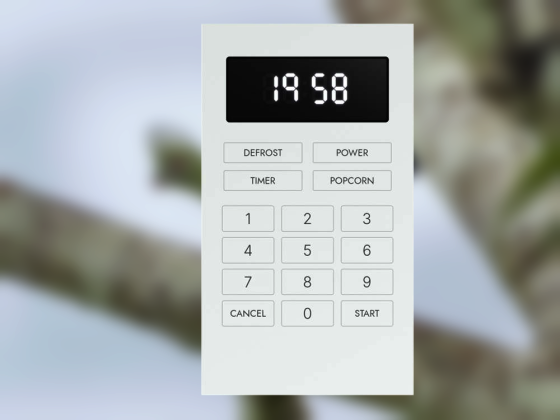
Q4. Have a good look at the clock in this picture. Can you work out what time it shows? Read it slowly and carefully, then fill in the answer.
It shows 19:58
